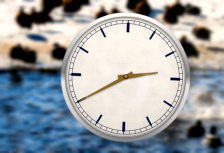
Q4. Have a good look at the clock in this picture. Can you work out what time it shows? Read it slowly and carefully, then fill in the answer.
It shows 2:40
